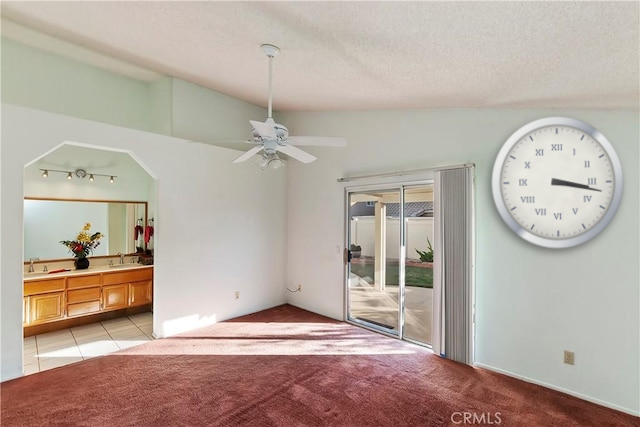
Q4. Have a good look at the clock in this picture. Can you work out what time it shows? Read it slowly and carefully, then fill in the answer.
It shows 3:17
